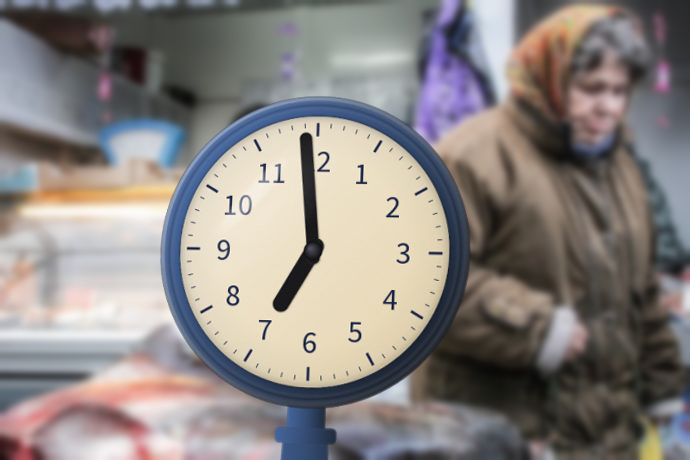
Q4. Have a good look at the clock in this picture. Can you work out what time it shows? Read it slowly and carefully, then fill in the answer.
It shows 6:59
